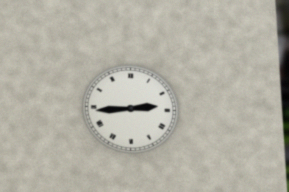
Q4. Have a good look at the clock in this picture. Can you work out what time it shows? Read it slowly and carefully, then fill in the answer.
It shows 2:44
